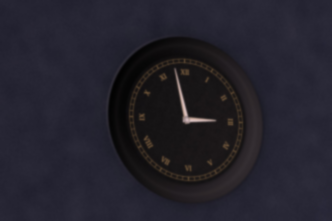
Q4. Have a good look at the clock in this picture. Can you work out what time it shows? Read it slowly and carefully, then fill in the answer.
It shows 2:58
